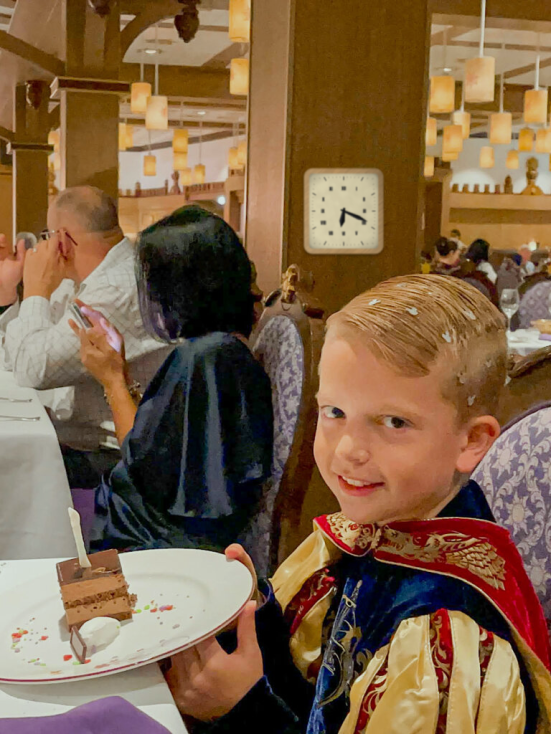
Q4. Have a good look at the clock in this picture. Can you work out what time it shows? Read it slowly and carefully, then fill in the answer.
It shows 6:19
